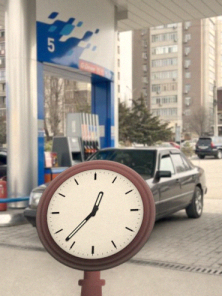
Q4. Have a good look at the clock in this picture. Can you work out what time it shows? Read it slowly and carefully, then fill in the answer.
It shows 12:37
